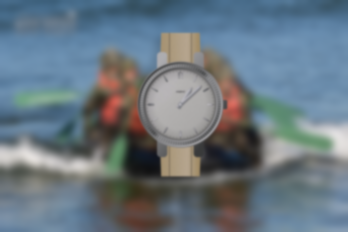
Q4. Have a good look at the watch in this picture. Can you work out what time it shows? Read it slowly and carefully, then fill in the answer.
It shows 1:08
